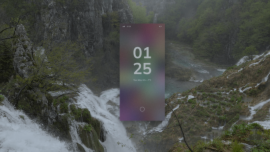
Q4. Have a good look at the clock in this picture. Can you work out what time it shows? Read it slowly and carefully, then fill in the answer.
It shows 1:25
